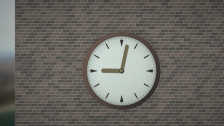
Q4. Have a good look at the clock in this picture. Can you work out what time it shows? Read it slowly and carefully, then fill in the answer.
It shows 9:02
